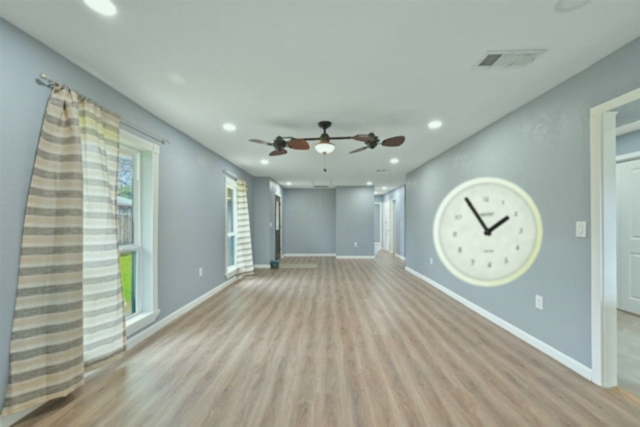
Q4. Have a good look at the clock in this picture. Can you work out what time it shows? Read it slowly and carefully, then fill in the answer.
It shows 1:55
